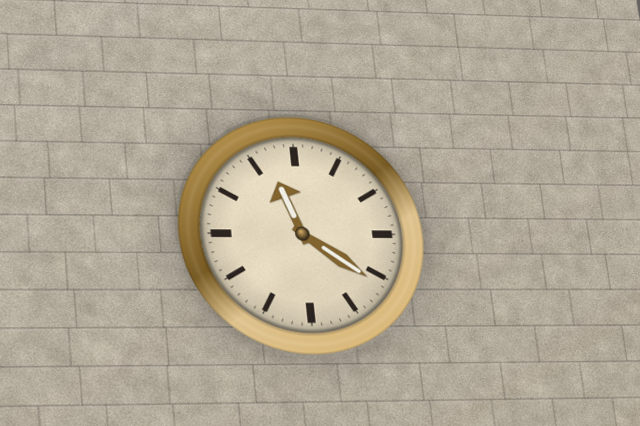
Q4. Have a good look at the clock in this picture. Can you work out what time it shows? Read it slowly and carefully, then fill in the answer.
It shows 11:21
